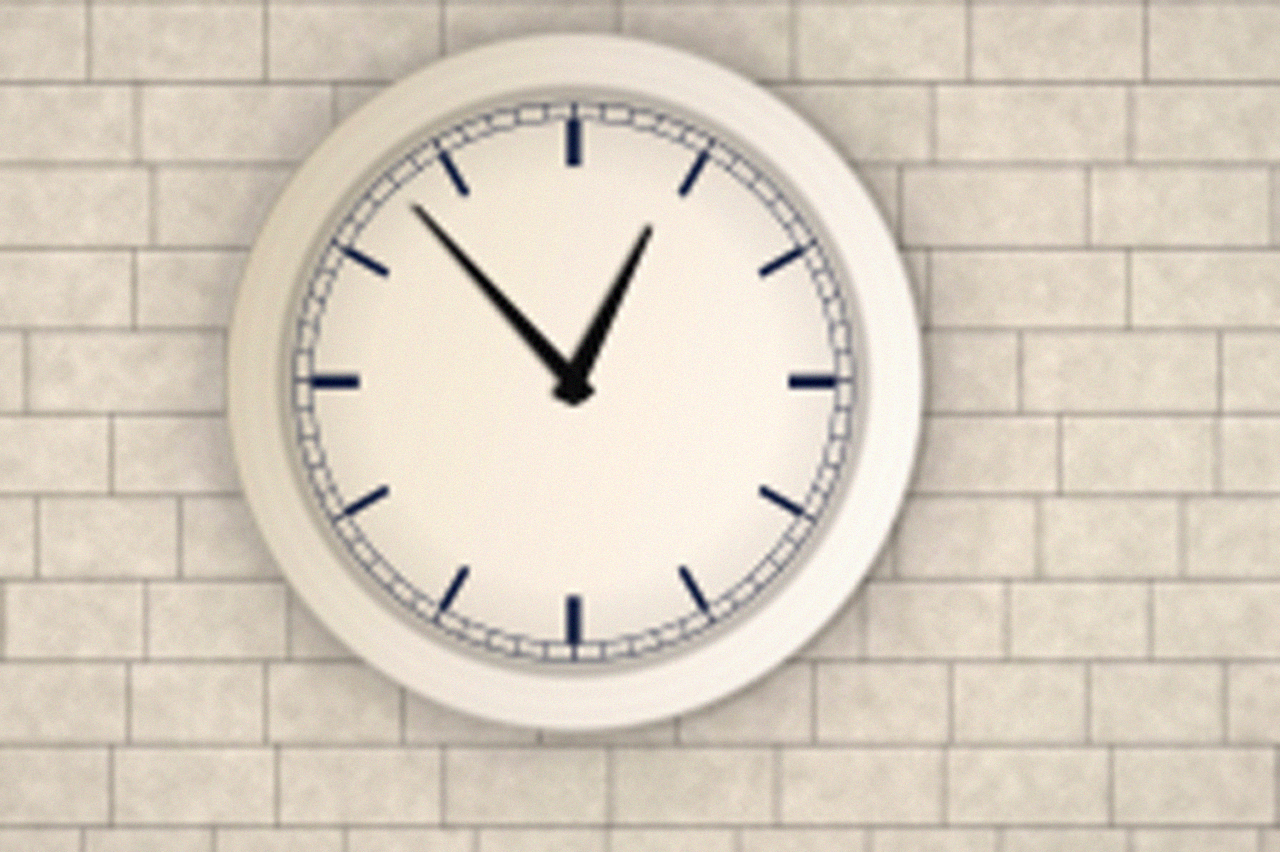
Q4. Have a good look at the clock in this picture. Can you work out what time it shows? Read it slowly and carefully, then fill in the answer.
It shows 12:53
